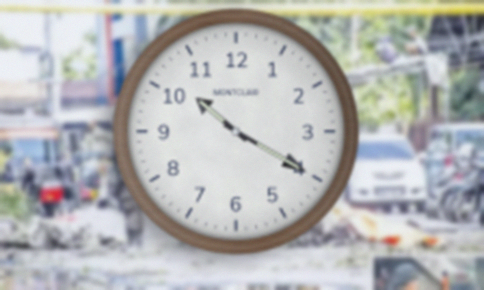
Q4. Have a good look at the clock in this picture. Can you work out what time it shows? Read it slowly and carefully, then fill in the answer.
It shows 10:20
